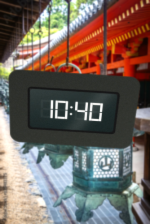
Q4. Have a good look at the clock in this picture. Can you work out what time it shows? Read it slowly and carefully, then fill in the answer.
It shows 10:40
